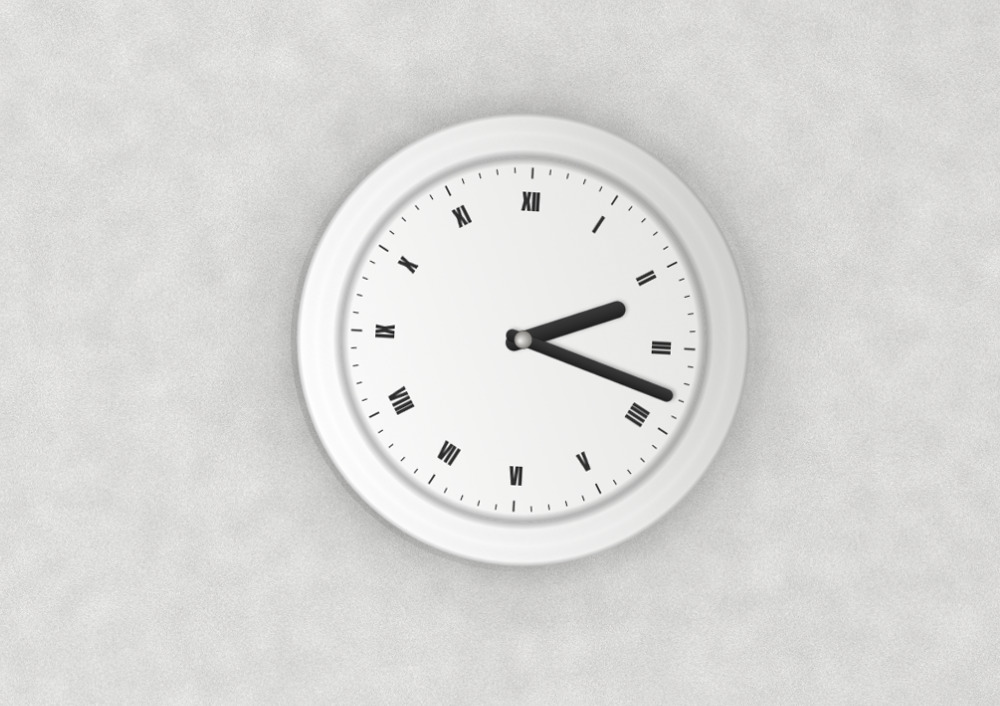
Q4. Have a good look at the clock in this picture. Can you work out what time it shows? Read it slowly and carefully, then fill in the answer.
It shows 2:18
